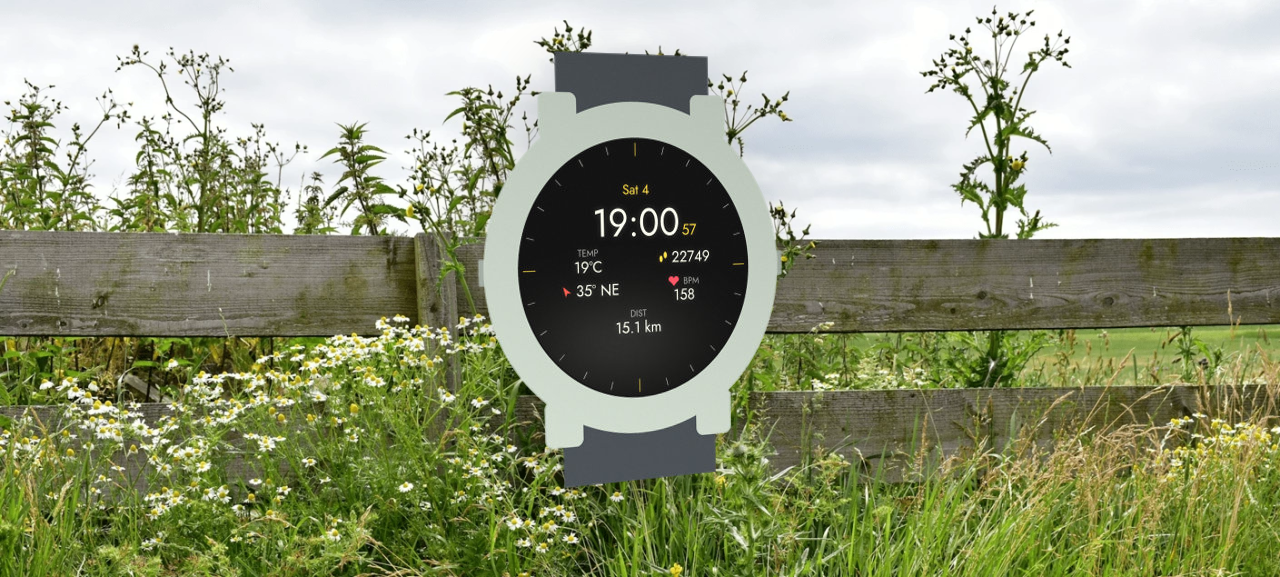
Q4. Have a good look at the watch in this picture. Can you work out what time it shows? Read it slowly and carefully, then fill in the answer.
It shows 19:00:57
